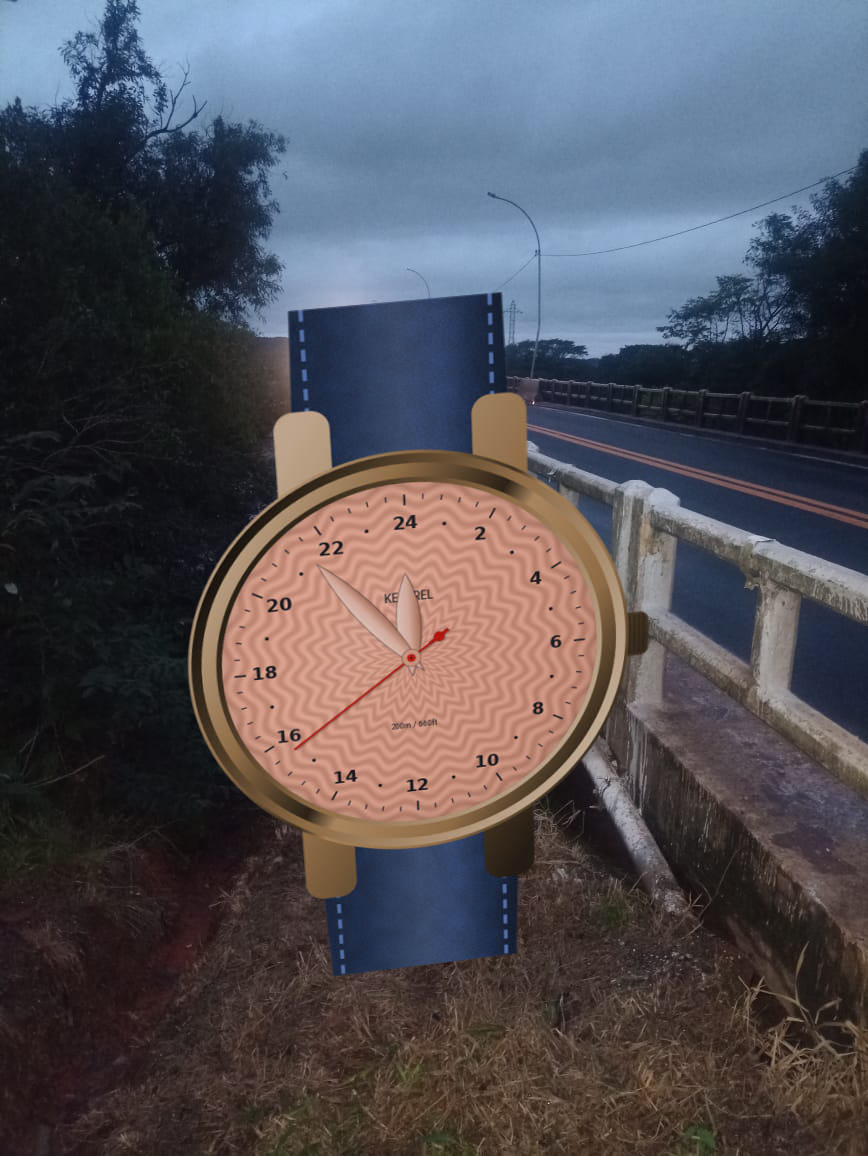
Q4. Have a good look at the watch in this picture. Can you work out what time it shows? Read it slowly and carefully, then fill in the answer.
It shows 23:53:39
